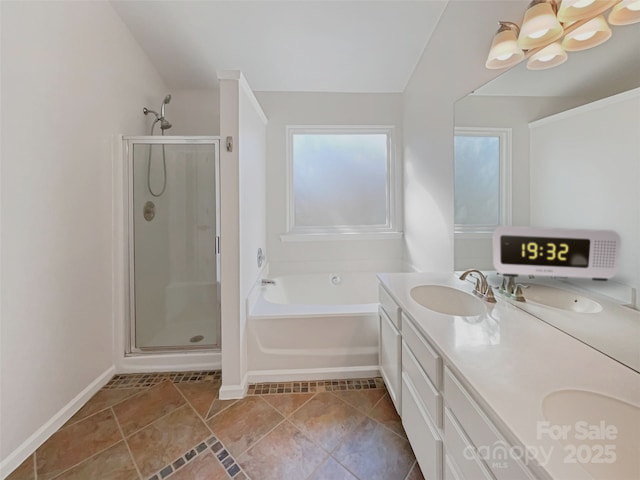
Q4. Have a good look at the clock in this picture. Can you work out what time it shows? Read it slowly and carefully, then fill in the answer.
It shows 19:32
